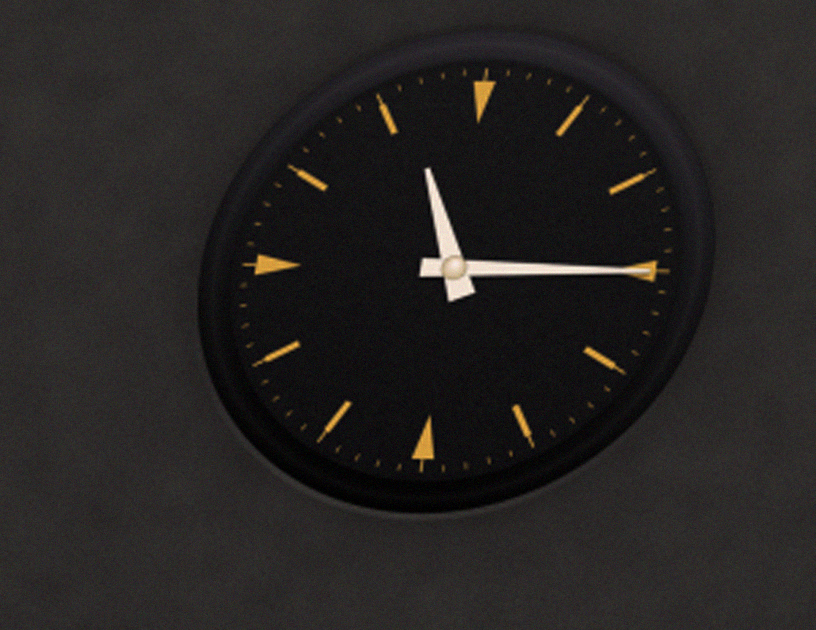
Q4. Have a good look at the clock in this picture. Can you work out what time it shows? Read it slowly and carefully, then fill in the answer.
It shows 11:15
